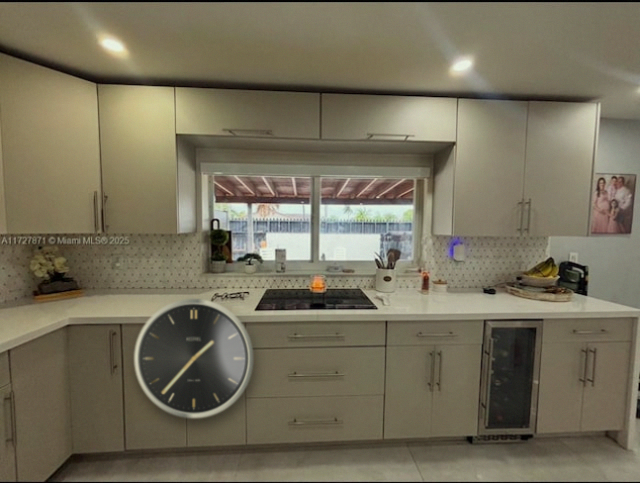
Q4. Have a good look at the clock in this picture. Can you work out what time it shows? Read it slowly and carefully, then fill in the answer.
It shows 1:37
